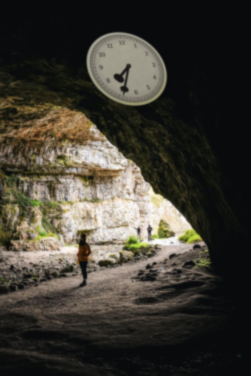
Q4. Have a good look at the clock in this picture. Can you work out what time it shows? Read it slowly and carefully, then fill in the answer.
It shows 7:34
